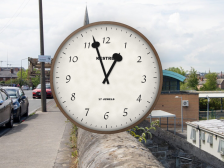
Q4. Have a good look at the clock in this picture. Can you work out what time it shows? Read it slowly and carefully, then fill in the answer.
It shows 12:57
